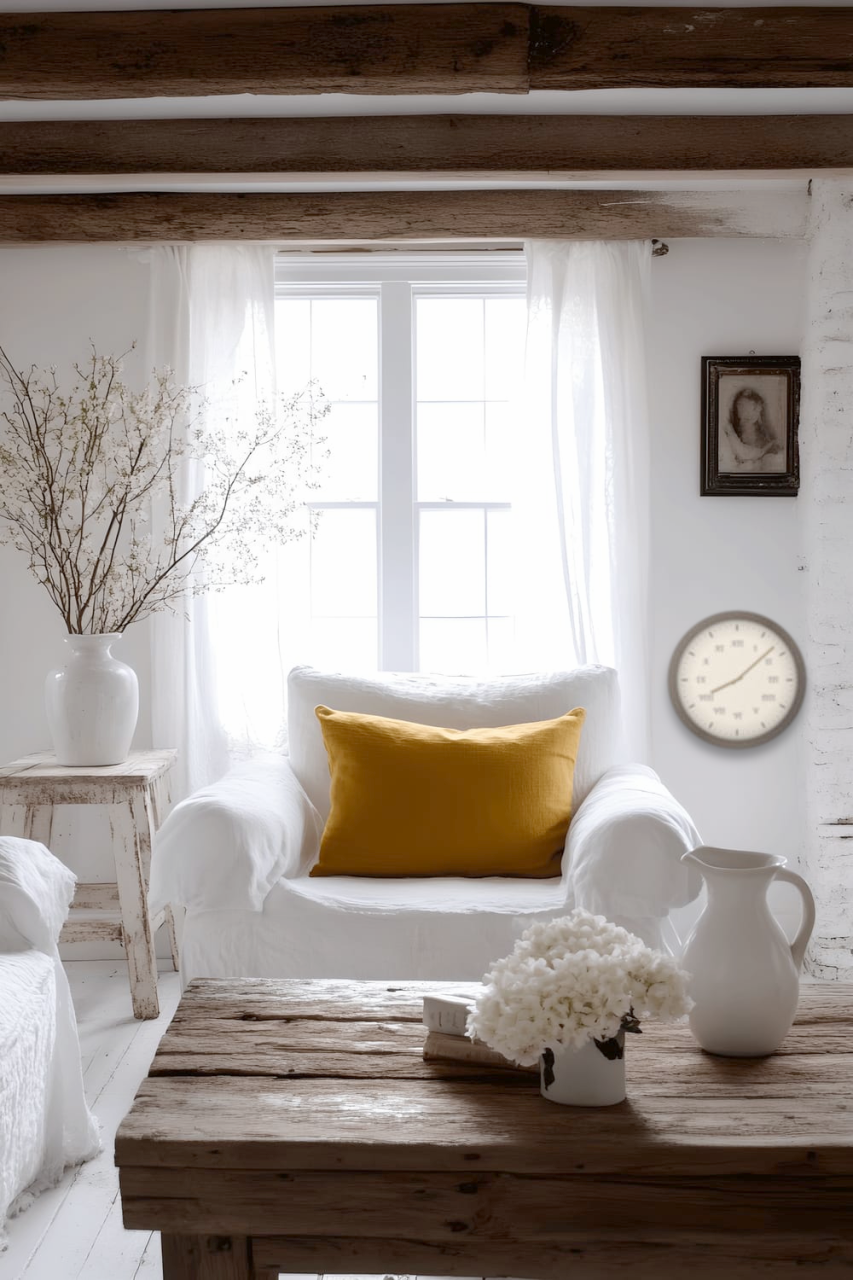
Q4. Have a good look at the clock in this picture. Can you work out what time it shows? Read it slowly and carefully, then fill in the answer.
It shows 8:08
